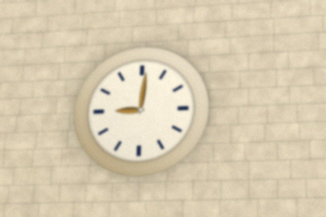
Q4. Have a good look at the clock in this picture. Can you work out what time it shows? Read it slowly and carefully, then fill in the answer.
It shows 9:01
